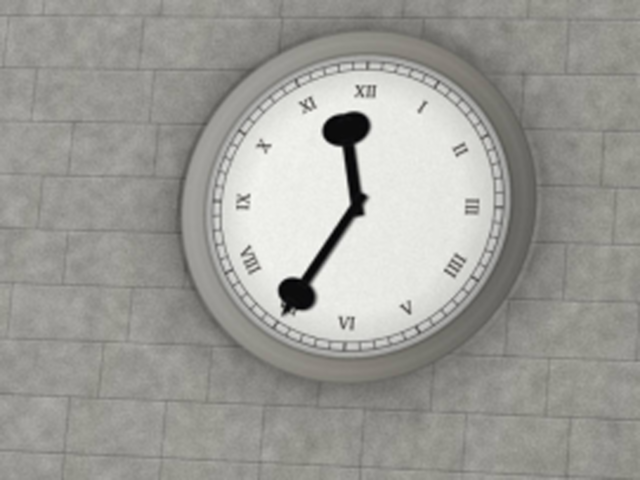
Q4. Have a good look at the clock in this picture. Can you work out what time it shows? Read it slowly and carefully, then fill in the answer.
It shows 11:35
